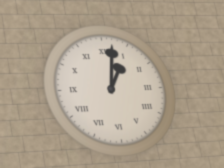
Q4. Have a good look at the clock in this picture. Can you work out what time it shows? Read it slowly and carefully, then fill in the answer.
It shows 1:02
